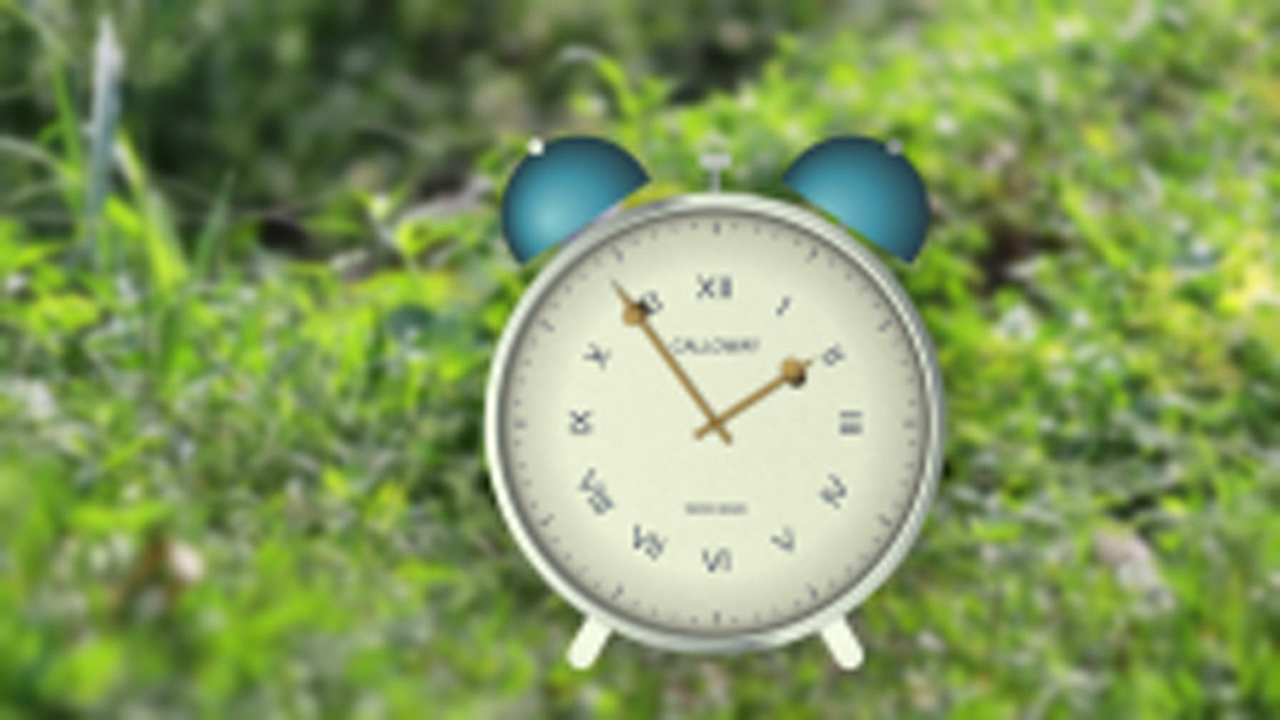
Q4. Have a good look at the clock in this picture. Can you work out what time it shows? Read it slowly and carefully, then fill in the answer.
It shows 1:54
